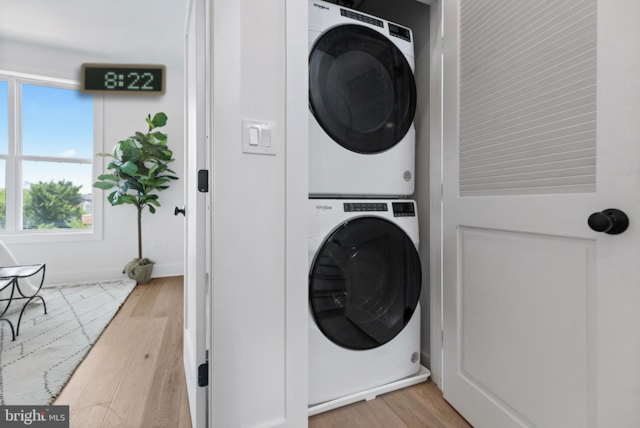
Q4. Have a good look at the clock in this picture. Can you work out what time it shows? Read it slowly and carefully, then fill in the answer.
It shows 8:22
